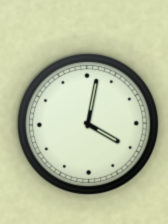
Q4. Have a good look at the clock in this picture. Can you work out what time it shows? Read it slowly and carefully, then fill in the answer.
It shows 4:02
